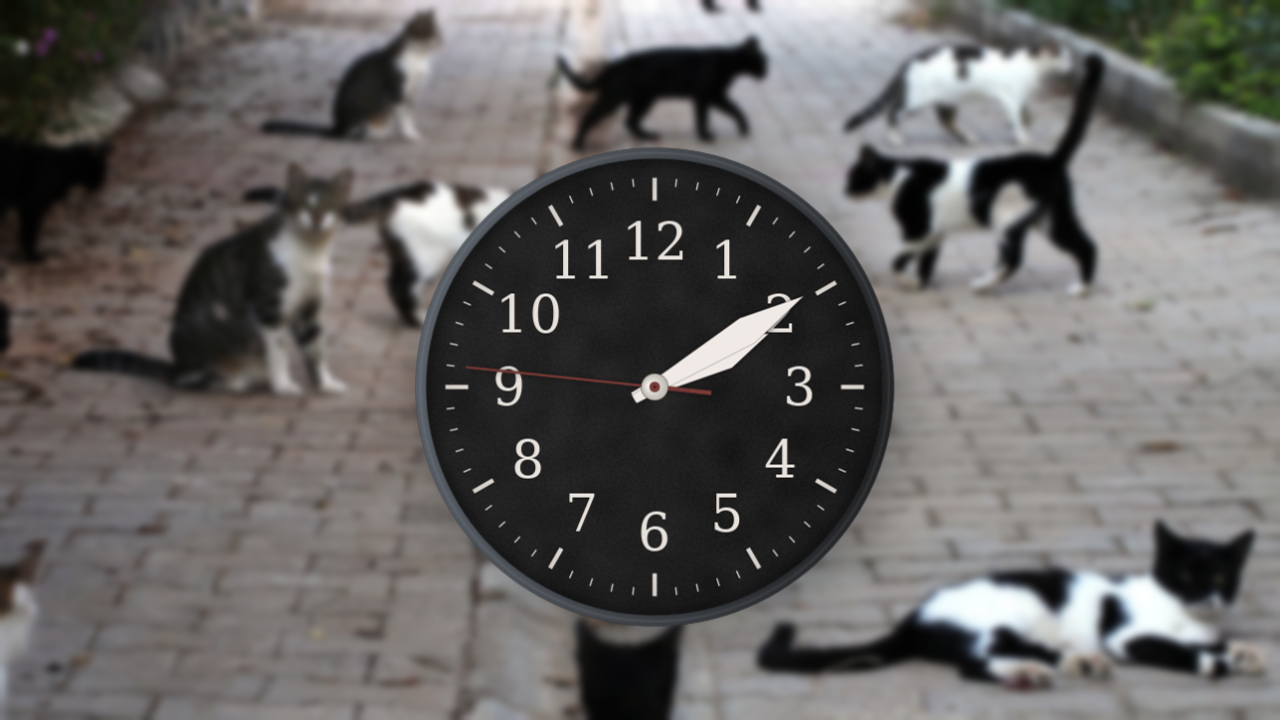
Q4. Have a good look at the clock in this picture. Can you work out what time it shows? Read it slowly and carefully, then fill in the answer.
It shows 2:09:46
